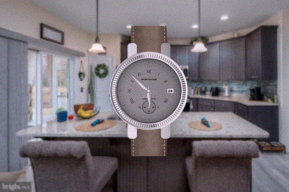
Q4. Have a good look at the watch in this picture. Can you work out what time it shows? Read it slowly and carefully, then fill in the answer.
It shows 5:52
